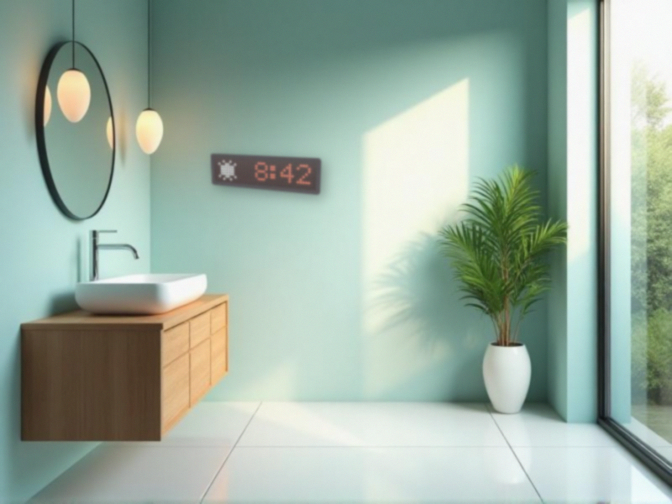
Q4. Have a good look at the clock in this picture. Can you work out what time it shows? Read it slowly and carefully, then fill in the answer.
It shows 8:42
